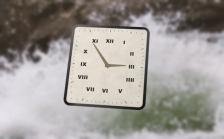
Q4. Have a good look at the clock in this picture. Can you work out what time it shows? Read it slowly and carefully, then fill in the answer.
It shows 2:54
